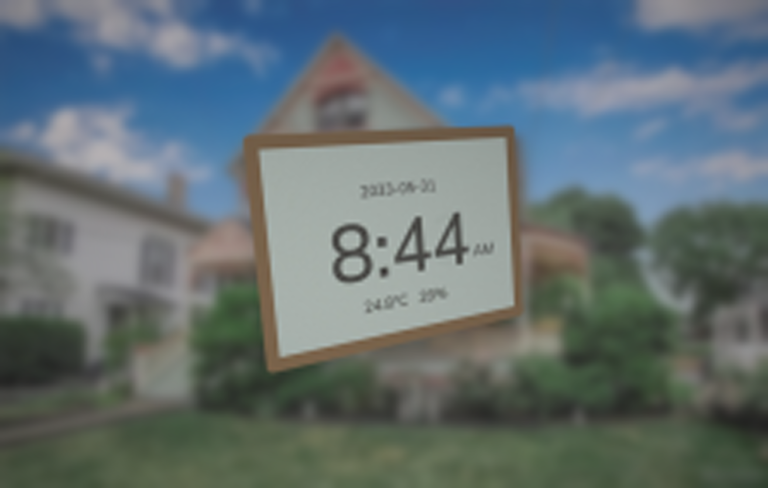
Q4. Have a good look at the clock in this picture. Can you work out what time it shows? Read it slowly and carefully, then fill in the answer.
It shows 8:44
